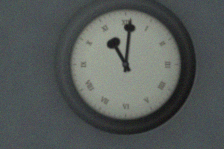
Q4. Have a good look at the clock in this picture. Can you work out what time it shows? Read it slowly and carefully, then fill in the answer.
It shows 11:01
